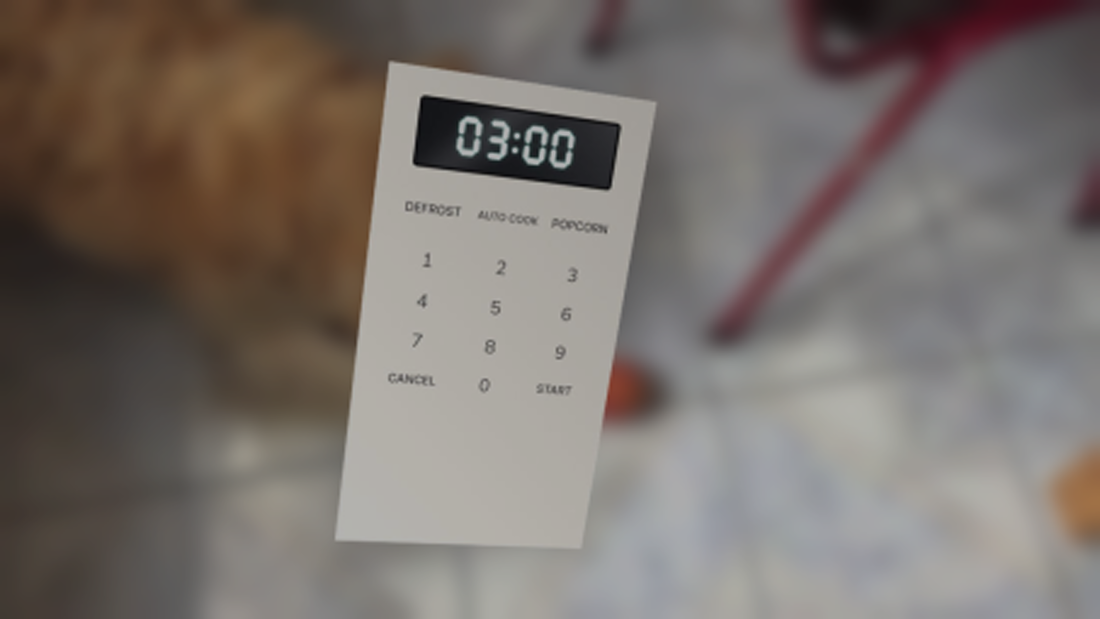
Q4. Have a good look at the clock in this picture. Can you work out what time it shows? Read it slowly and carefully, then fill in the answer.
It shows 3:00
